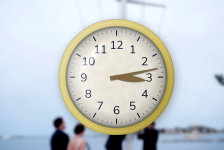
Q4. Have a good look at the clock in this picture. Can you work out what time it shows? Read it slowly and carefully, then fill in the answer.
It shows 3:13
